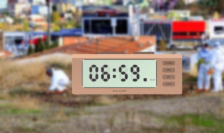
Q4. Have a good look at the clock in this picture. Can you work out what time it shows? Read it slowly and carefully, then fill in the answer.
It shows 6:59
